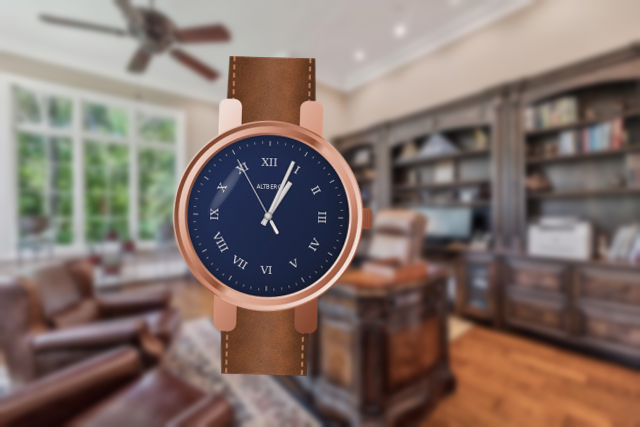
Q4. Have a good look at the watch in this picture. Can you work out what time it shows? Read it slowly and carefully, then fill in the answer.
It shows 1:03:55
